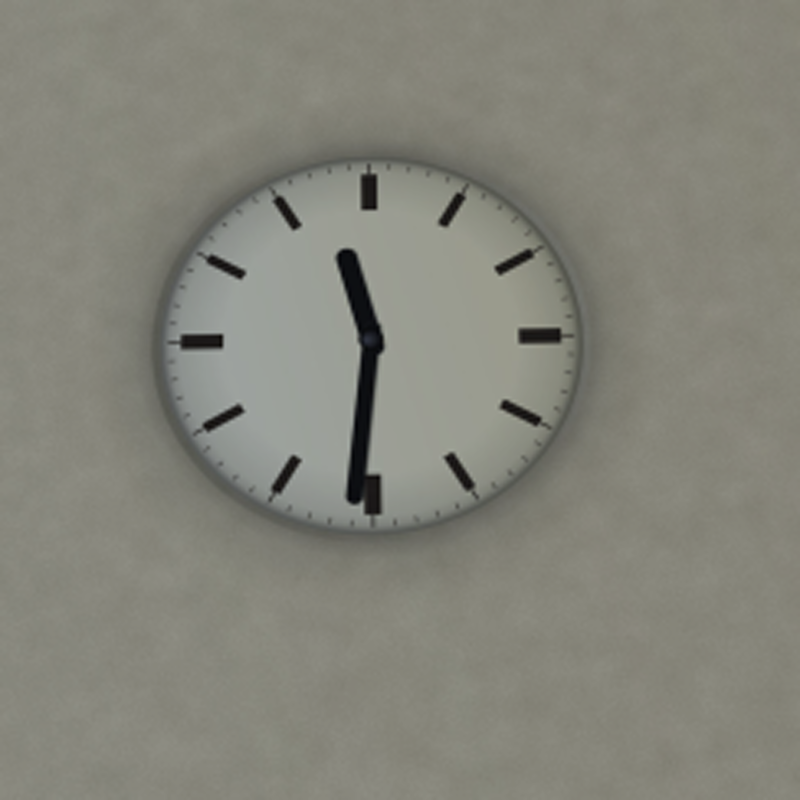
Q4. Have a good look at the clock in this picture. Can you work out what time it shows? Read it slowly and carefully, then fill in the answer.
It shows 11:31
